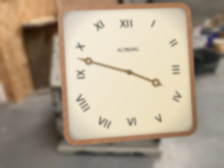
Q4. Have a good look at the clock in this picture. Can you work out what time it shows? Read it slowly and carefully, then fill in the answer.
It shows 3:48
